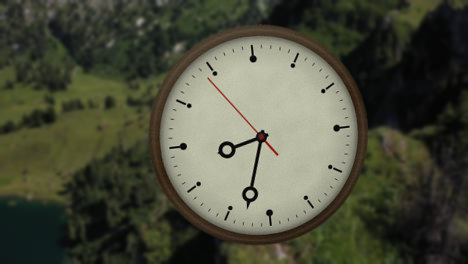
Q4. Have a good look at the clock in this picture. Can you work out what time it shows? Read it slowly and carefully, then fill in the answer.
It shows 8:32:54
